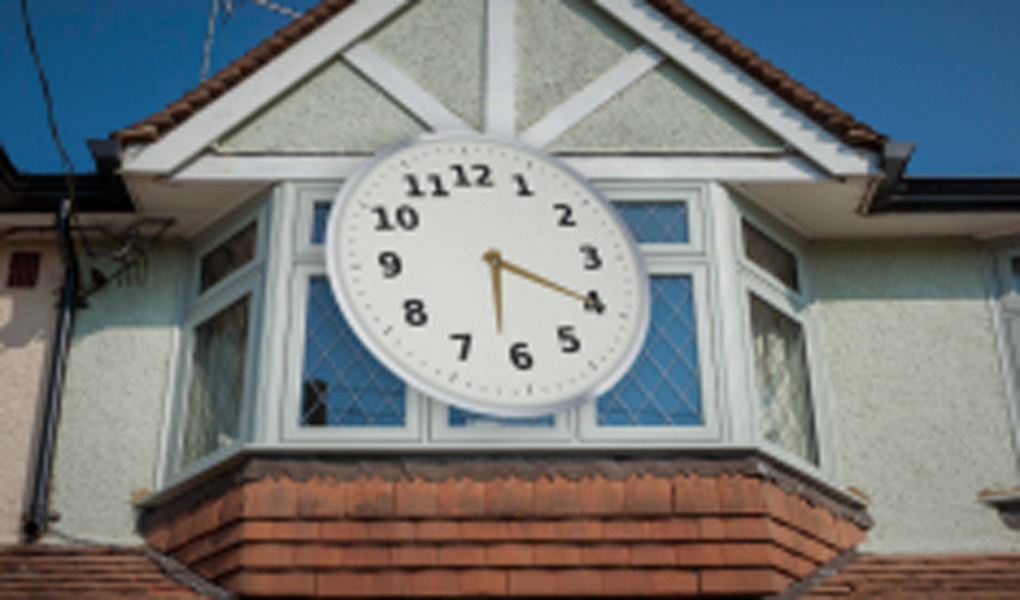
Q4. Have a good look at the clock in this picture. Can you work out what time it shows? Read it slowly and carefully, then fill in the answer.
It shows 6:20
